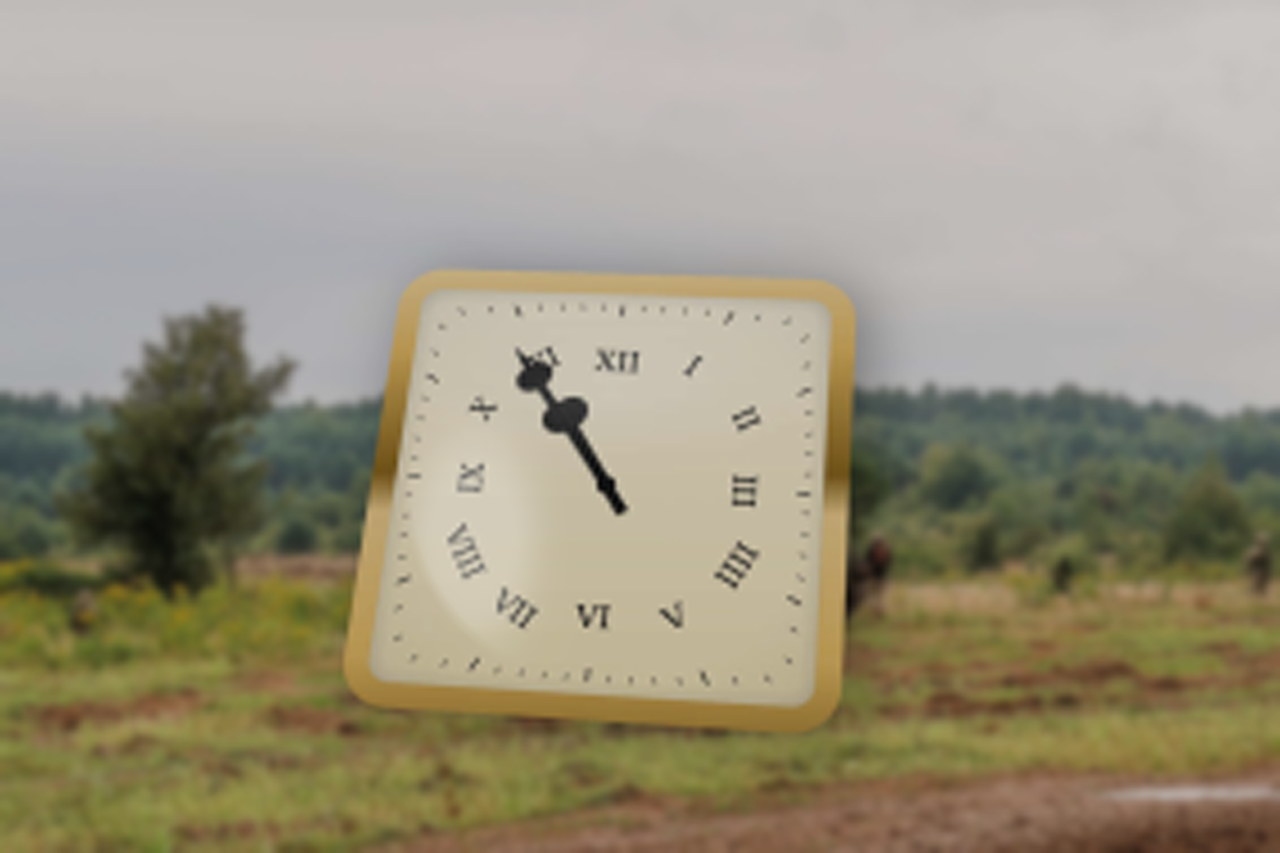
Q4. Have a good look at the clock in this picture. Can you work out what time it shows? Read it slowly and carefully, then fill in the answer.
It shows 10:54
